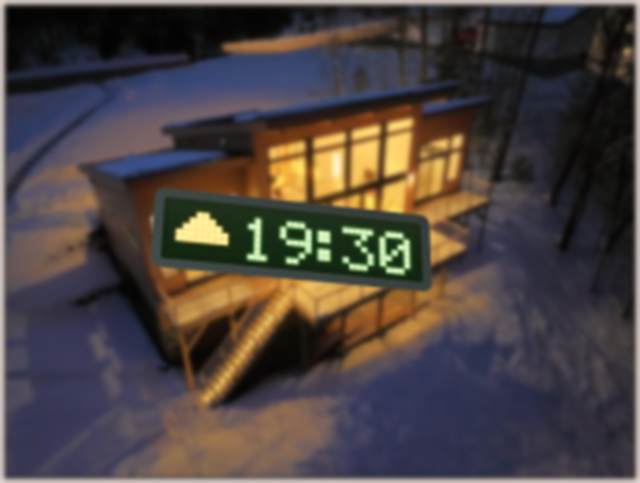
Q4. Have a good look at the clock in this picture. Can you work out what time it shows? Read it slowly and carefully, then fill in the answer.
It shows 19:30
